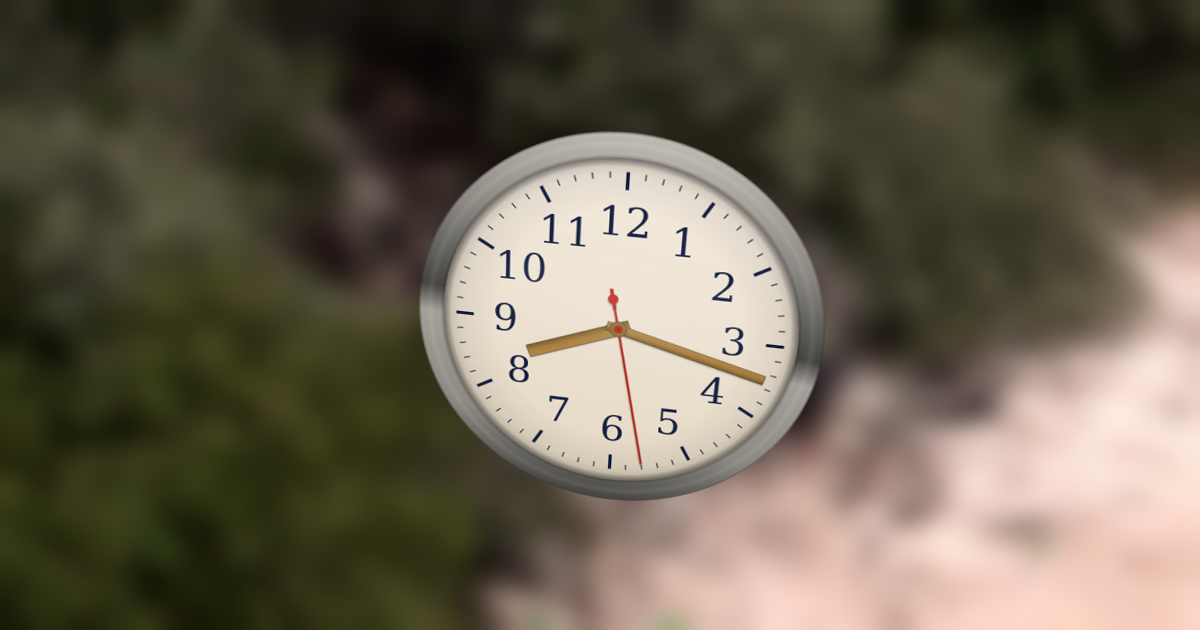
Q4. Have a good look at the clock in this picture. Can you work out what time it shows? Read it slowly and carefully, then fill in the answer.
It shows 8:17:28
